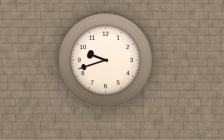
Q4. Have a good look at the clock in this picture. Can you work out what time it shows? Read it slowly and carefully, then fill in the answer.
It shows 9:42
